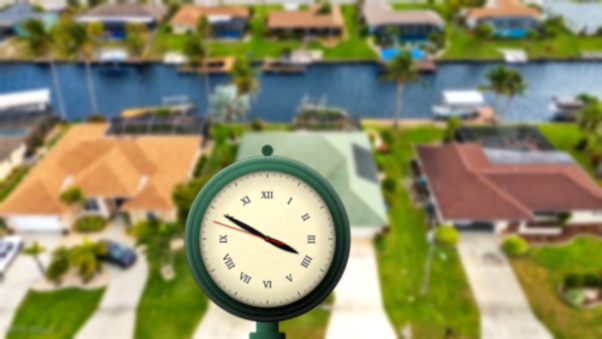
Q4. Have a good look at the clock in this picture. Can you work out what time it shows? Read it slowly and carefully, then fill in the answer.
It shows 3:49:48
